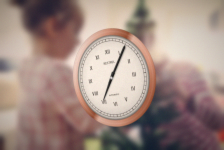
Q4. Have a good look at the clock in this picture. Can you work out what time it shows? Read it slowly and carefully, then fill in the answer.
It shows 7:06
